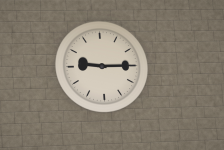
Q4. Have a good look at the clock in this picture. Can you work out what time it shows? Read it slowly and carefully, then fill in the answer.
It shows 9:15
